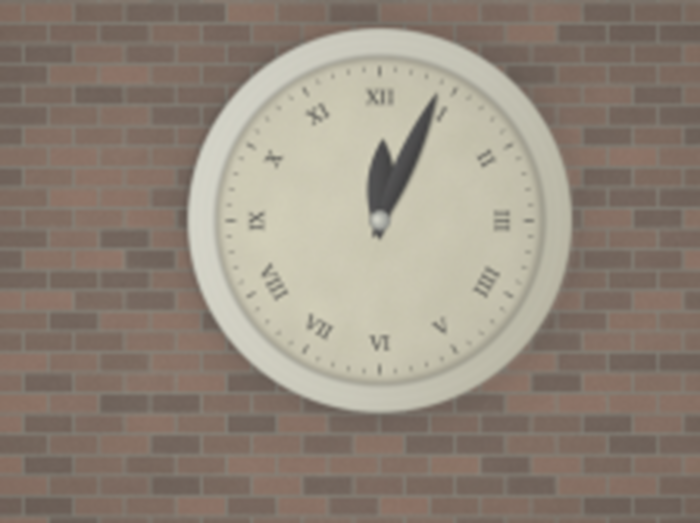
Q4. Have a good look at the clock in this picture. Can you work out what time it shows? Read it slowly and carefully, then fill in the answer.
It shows 12:04
